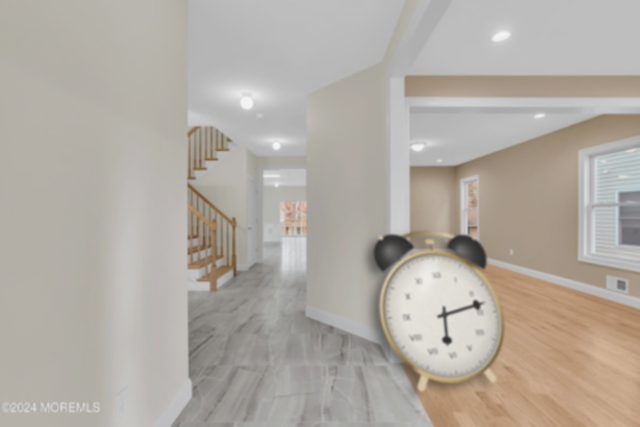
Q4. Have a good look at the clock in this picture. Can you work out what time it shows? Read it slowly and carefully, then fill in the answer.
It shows 6:13
